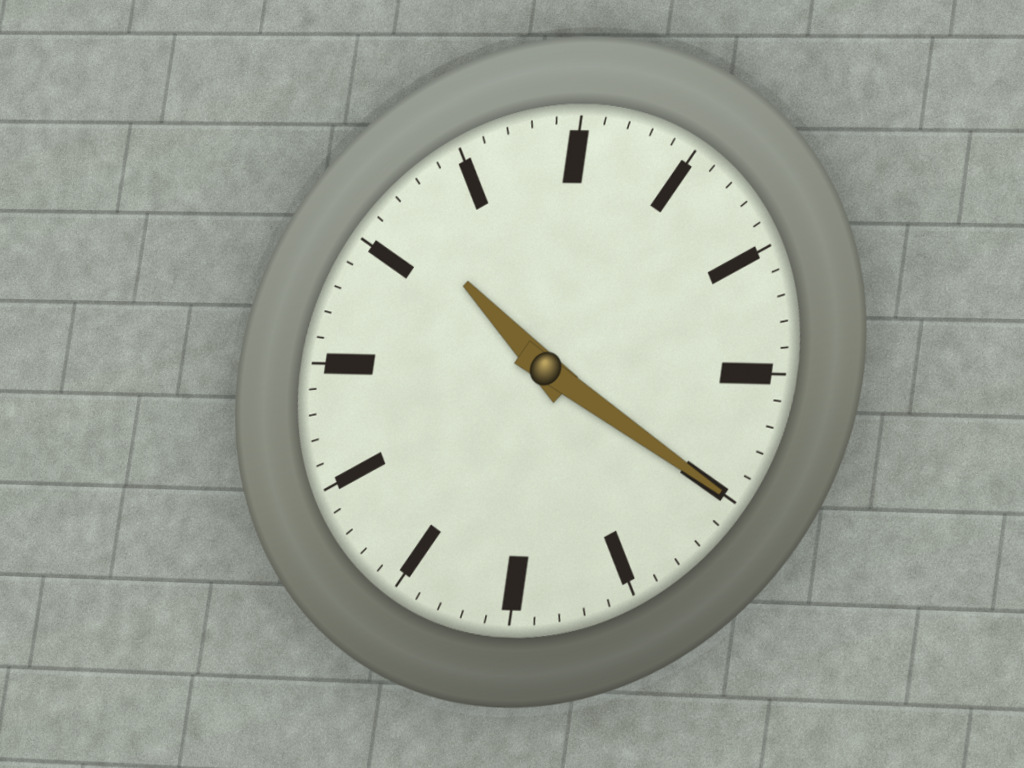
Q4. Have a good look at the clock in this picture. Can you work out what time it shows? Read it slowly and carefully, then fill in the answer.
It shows 10:20
